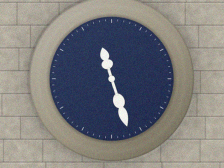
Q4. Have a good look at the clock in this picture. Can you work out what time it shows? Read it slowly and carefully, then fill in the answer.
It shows 11:27
